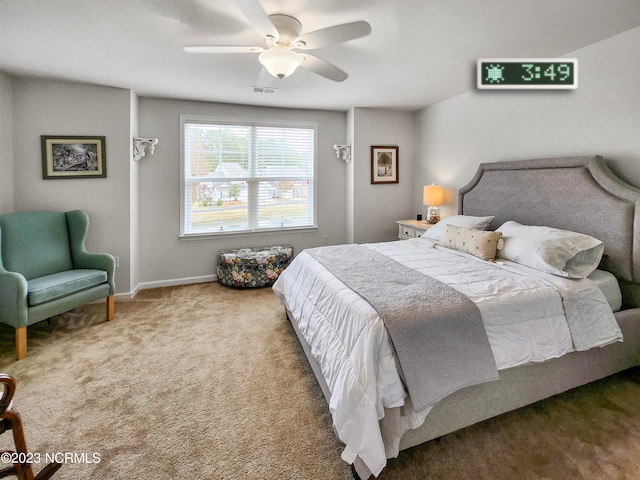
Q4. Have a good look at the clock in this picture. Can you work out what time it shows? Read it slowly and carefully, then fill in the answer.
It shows 3:49
